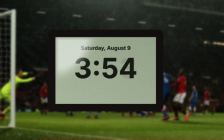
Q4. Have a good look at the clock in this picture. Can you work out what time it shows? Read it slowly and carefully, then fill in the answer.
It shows 3:54
